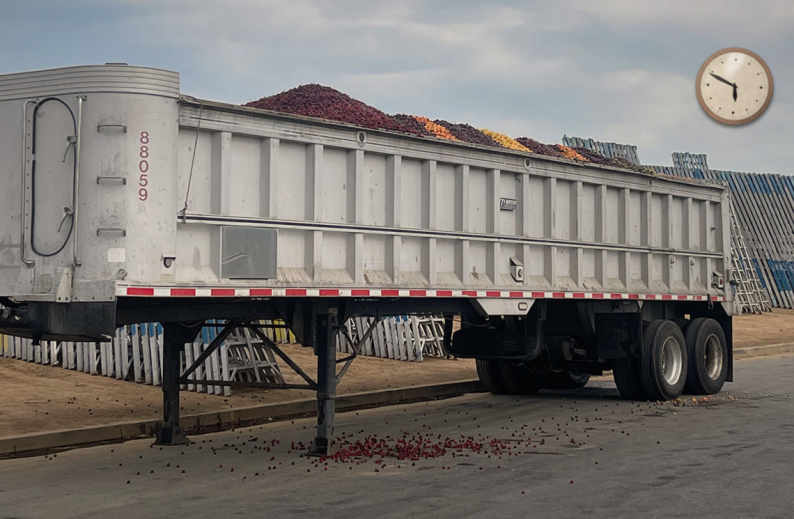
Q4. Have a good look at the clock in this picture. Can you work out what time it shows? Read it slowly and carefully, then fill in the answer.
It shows 5:49
